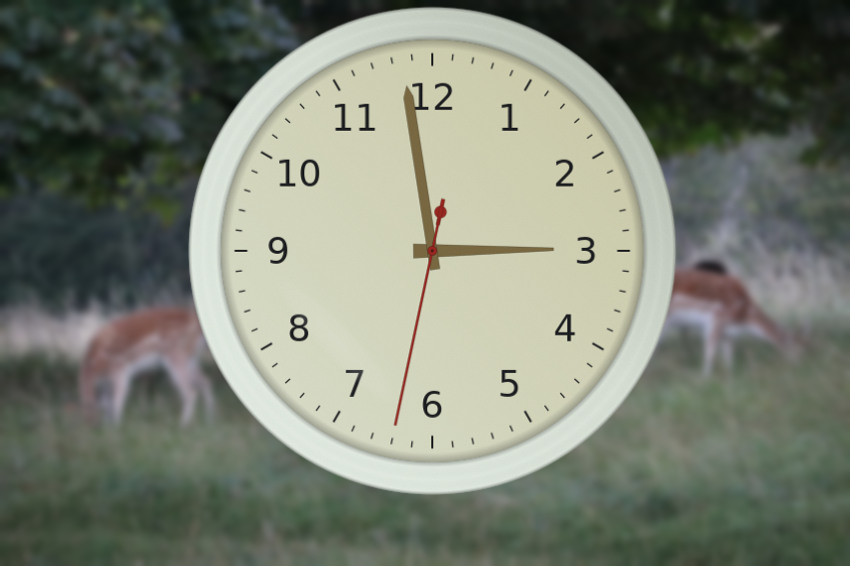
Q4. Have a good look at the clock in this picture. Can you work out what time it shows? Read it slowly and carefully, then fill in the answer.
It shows 2:58:32
